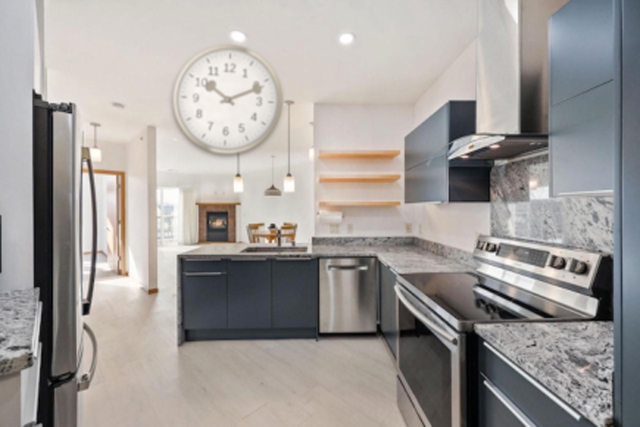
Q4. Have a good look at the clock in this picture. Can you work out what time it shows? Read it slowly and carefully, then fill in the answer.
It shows 10:11
